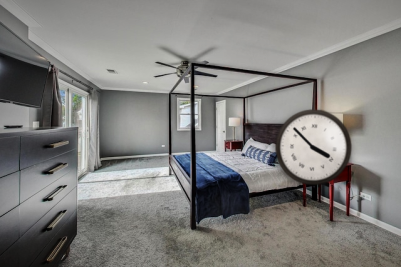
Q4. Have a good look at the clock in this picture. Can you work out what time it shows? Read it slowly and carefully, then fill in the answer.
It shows 3:52
